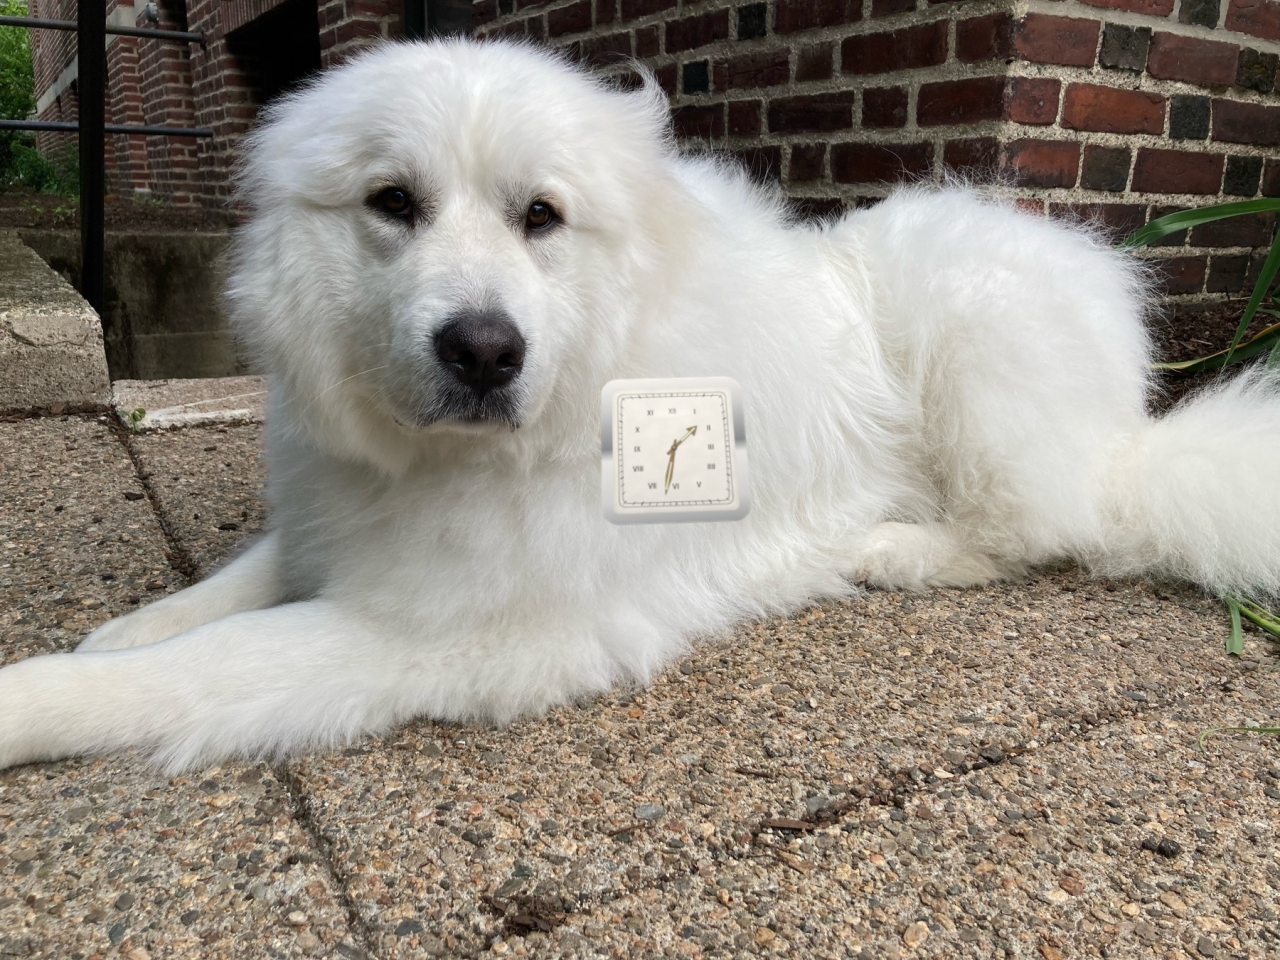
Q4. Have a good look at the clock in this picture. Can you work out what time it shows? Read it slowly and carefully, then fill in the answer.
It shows 1:32
